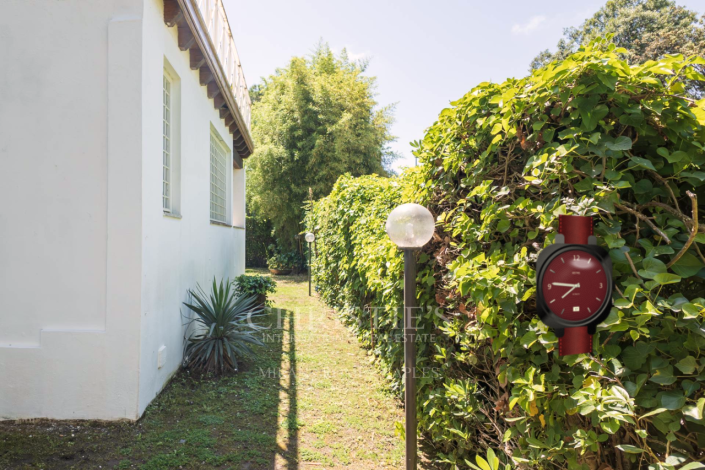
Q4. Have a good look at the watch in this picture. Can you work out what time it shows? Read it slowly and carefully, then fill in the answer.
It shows 7:46
